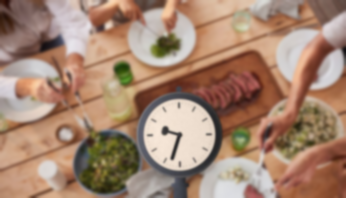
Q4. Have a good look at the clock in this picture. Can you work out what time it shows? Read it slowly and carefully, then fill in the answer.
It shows 9:33
